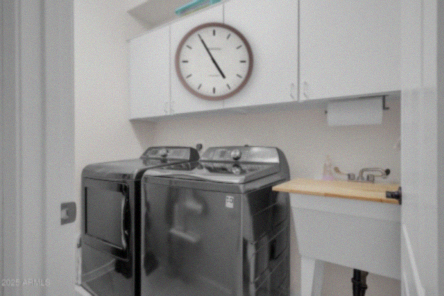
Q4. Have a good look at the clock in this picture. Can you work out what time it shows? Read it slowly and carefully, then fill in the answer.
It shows 4:55
